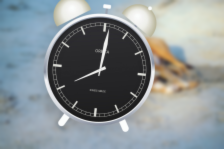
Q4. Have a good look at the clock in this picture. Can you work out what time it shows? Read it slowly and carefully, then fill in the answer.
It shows 8:01
